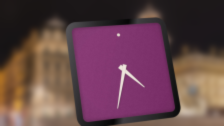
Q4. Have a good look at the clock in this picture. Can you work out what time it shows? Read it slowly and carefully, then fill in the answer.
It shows 4:33
